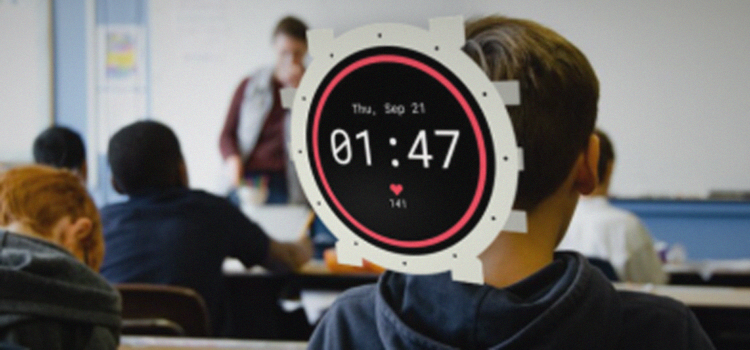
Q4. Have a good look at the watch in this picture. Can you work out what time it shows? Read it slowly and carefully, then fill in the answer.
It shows 1:47
